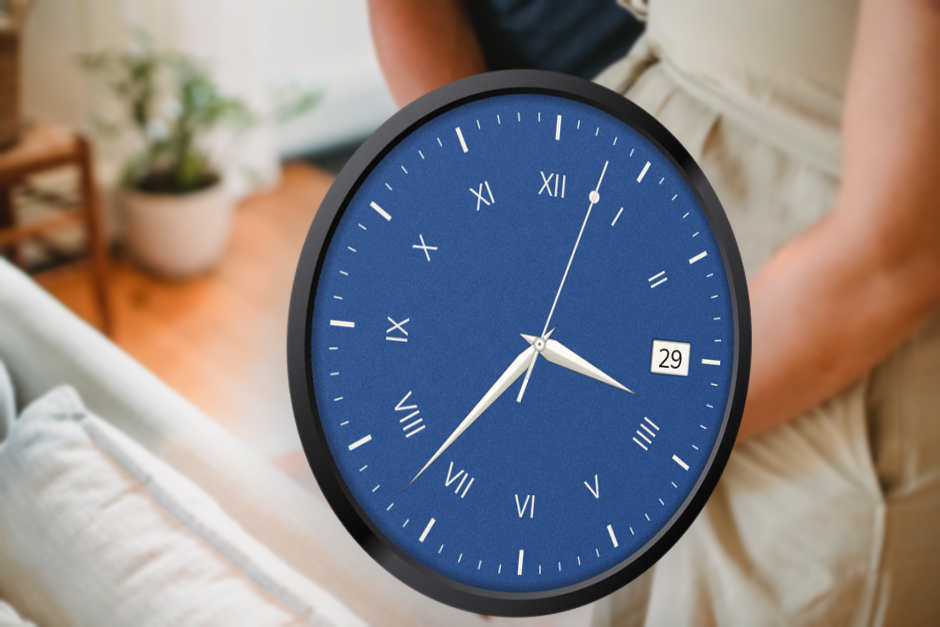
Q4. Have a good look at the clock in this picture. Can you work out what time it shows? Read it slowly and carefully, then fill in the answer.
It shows 3:37:03
